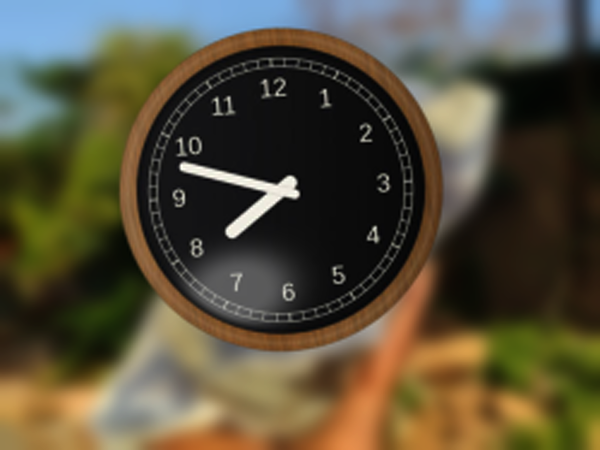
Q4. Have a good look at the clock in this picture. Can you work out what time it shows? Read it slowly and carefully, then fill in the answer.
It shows 7:48
